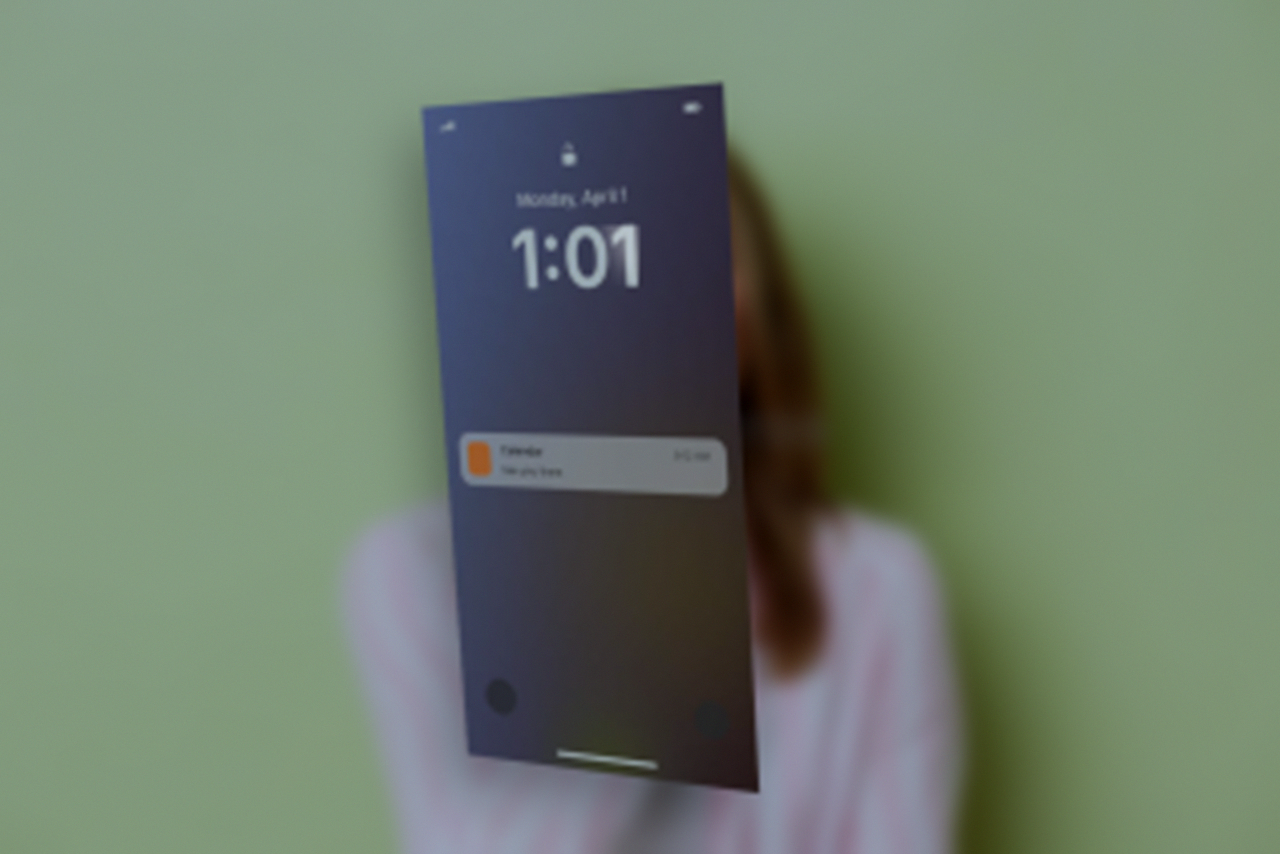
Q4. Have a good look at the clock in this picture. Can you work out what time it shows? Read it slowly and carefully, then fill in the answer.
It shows 1:01
